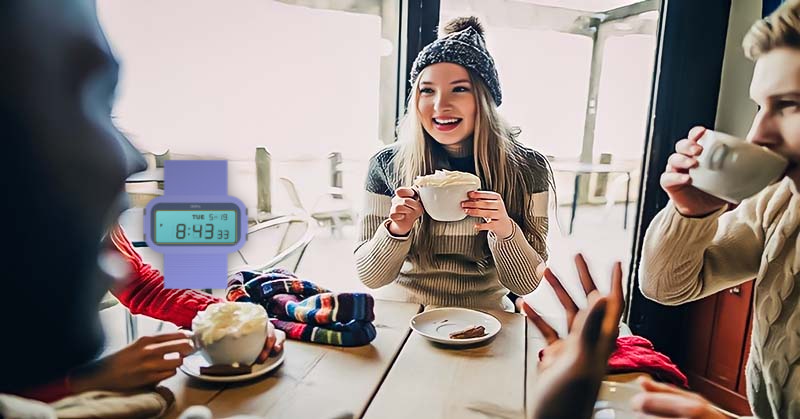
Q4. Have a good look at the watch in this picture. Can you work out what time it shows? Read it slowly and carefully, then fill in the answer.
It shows 8:43
